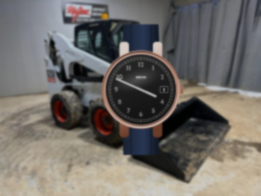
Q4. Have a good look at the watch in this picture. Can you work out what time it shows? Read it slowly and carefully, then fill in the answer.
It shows 3:49
